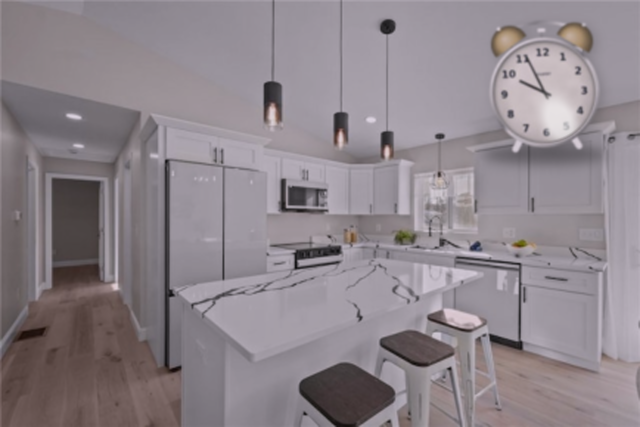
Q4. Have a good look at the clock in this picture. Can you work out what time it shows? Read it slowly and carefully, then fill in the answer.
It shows 9:56
